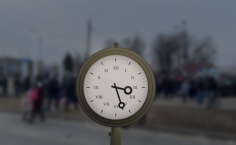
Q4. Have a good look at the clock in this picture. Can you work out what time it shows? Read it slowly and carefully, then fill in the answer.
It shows 3:27
